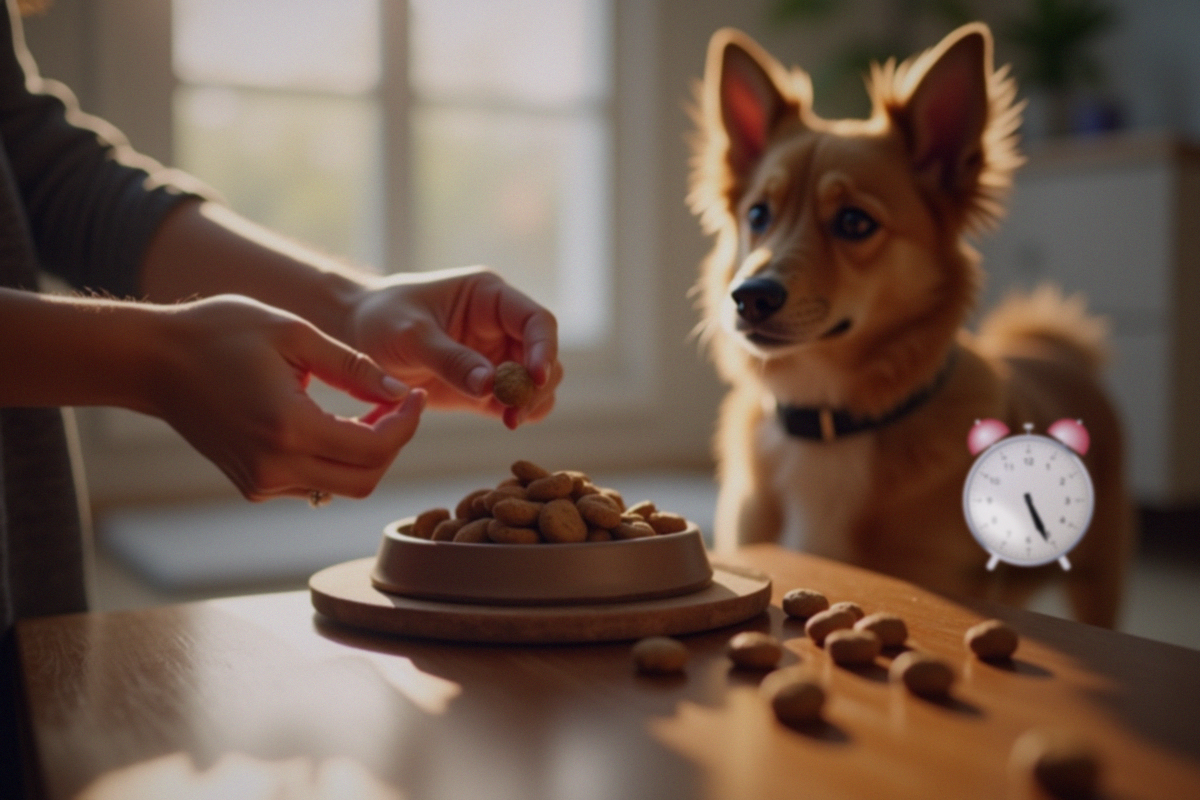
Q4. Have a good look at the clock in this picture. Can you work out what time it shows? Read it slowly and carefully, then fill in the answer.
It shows 5:26
